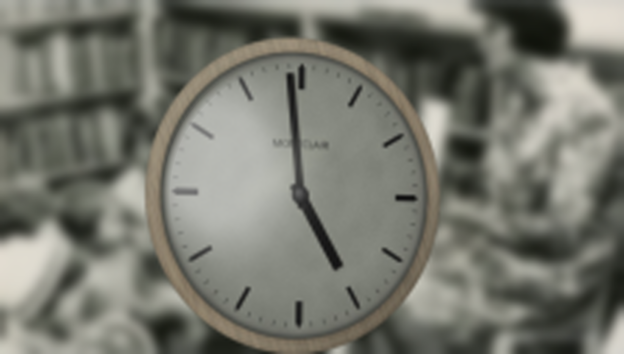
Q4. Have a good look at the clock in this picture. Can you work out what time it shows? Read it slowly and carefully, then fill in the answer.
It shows 4:59
